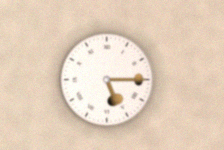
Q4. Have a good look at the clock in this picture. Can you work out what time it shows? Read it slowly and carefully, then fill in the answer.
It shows 5:15
